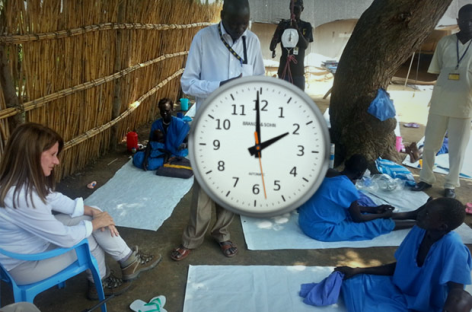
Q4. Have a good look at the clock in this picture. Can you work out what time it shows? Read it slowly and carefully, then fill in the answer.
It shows 1:59:28
